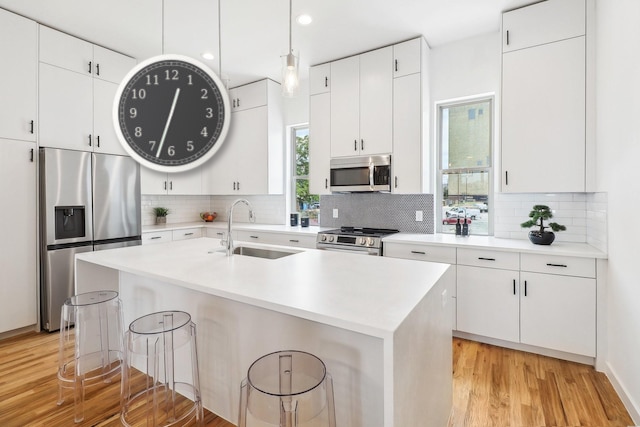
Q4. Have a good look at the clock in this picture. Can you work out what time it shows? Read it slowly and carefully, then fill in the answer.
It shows 12:33
